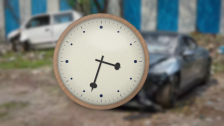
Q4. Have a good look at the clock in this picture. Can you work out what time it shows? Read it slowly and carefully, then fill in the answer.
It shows 3:33
